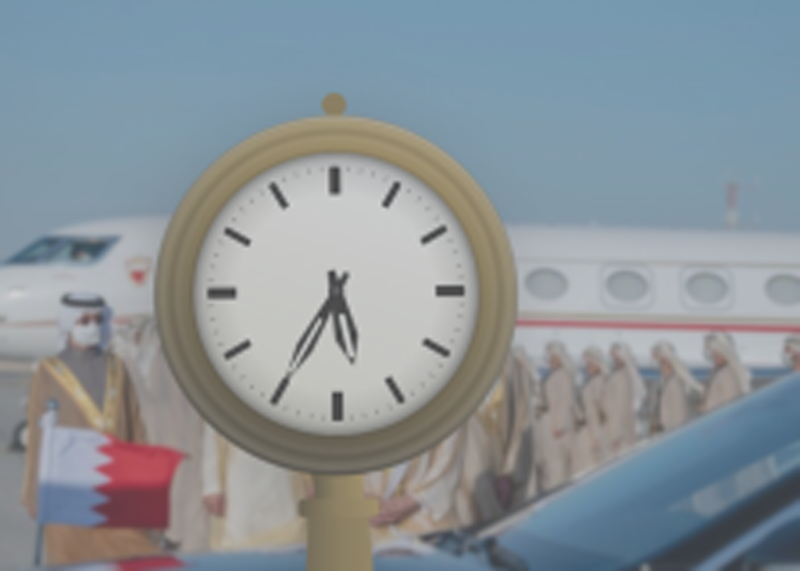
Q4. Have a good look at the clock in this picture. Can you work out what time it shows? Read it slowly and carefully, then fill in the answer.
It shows 5:35
